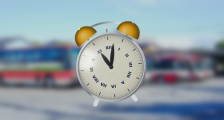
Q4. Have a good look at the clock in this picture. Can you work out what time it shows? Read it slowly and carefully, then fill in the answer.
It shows 11:02
